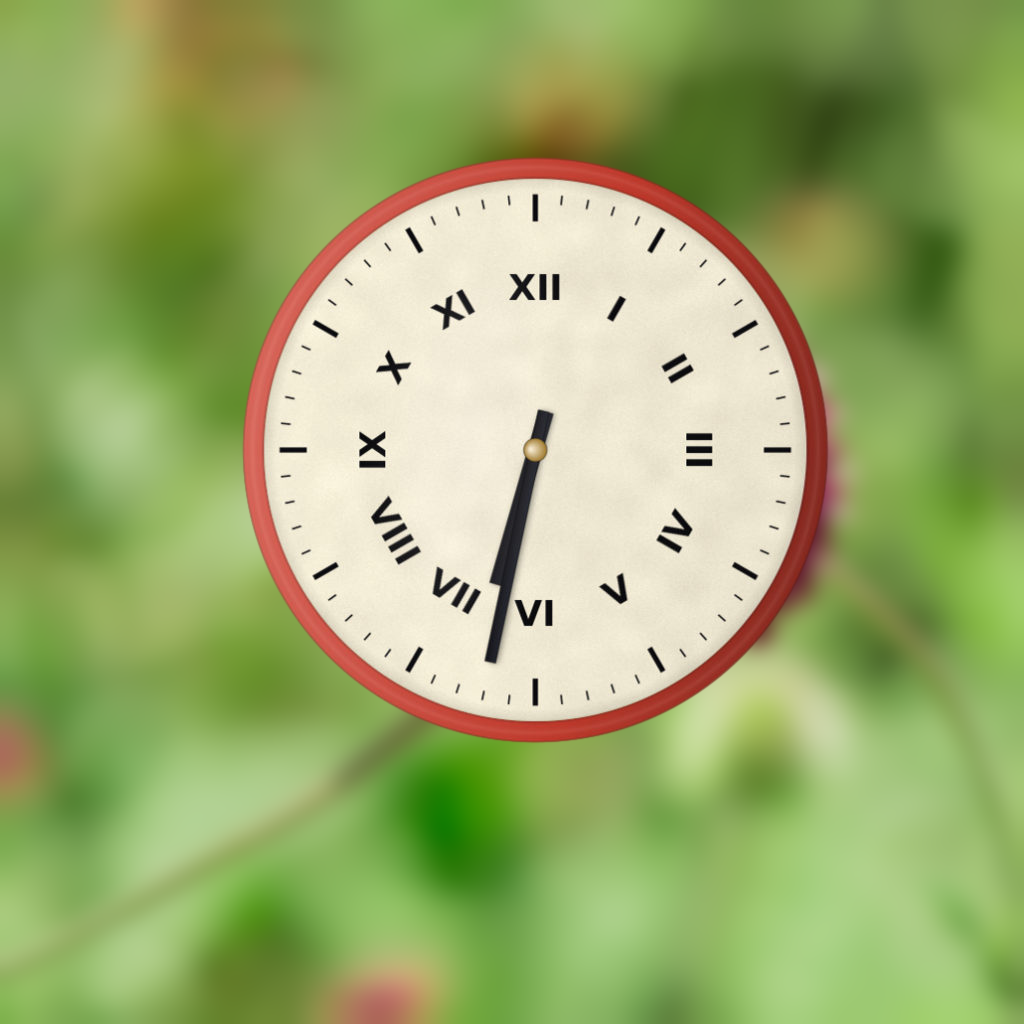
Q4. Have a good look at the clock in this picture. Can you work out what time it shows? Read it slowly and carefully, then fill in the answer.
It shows 6:32
